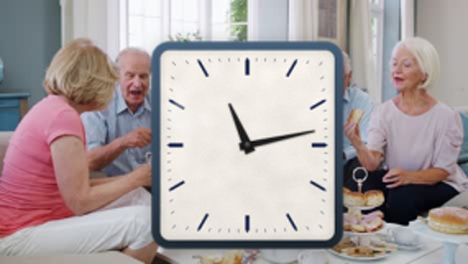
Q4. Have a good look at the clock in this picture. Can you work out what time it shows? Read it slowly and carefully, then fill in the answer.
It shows 11:13
